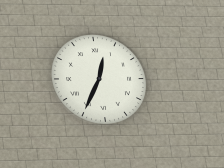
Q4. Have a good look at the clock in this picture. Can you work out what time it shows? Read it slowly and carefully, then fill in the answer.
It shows 12:35
